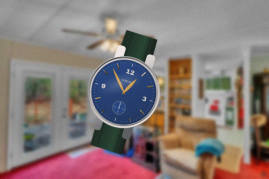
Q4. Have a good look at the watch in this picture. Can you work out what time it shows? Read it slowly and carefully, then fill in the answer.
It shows 12:53
